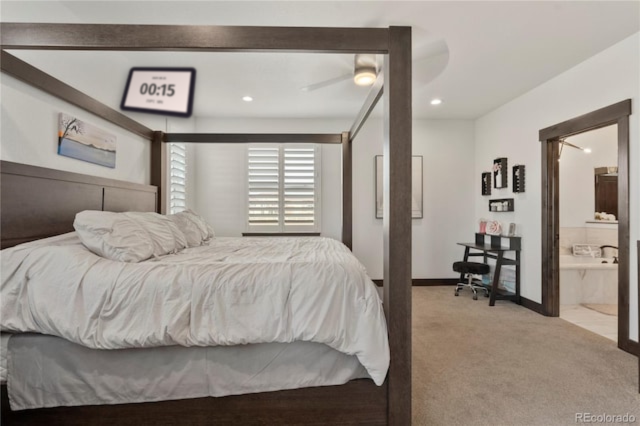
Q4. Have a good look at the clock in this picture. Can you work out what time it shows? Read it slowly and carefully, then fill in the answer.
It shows 0:15
